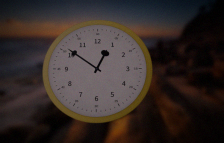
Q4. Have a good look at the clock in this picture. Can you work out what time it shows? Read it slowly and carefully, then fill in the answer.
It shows 12:51
